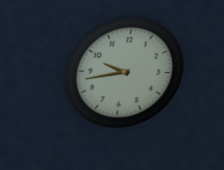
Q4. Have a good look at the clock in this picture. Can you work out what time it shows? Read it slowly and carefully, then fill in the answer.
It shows 9:43
